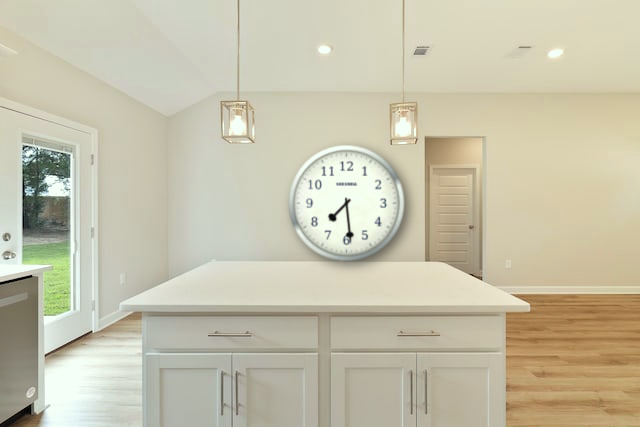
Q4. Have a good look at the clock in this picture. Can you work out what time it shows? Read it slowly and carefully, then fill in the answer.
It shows 7:29
